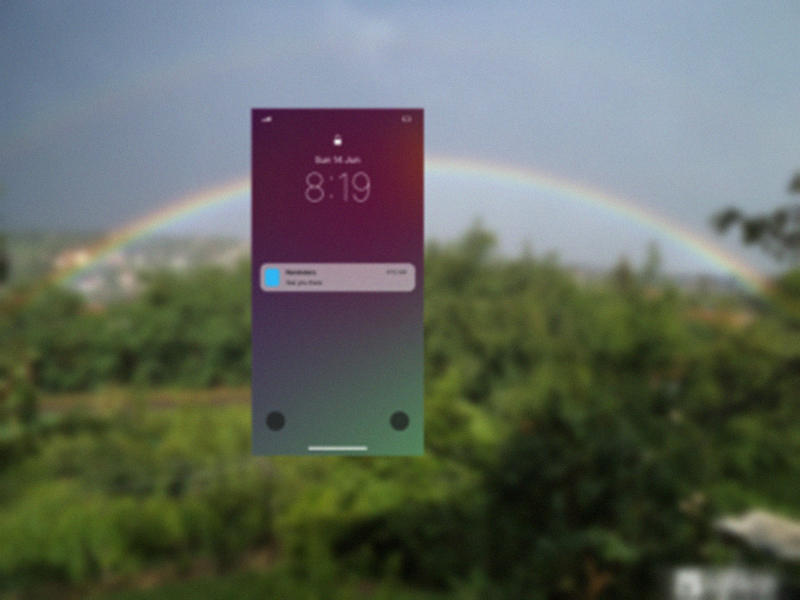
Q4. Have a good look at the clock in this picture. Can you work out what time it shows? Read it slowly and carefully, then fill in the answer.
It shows 8:19
